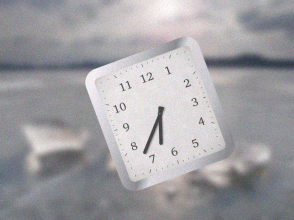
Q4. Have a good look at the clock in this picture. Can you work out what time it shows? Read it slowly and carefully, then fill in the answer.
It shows 6:37
